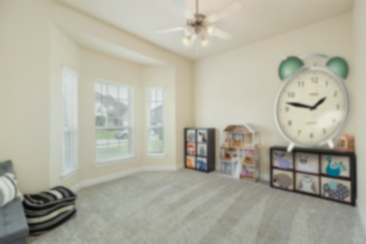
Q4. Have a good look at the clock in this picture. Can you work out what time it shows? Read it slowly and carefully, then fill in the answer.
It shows 1:47
